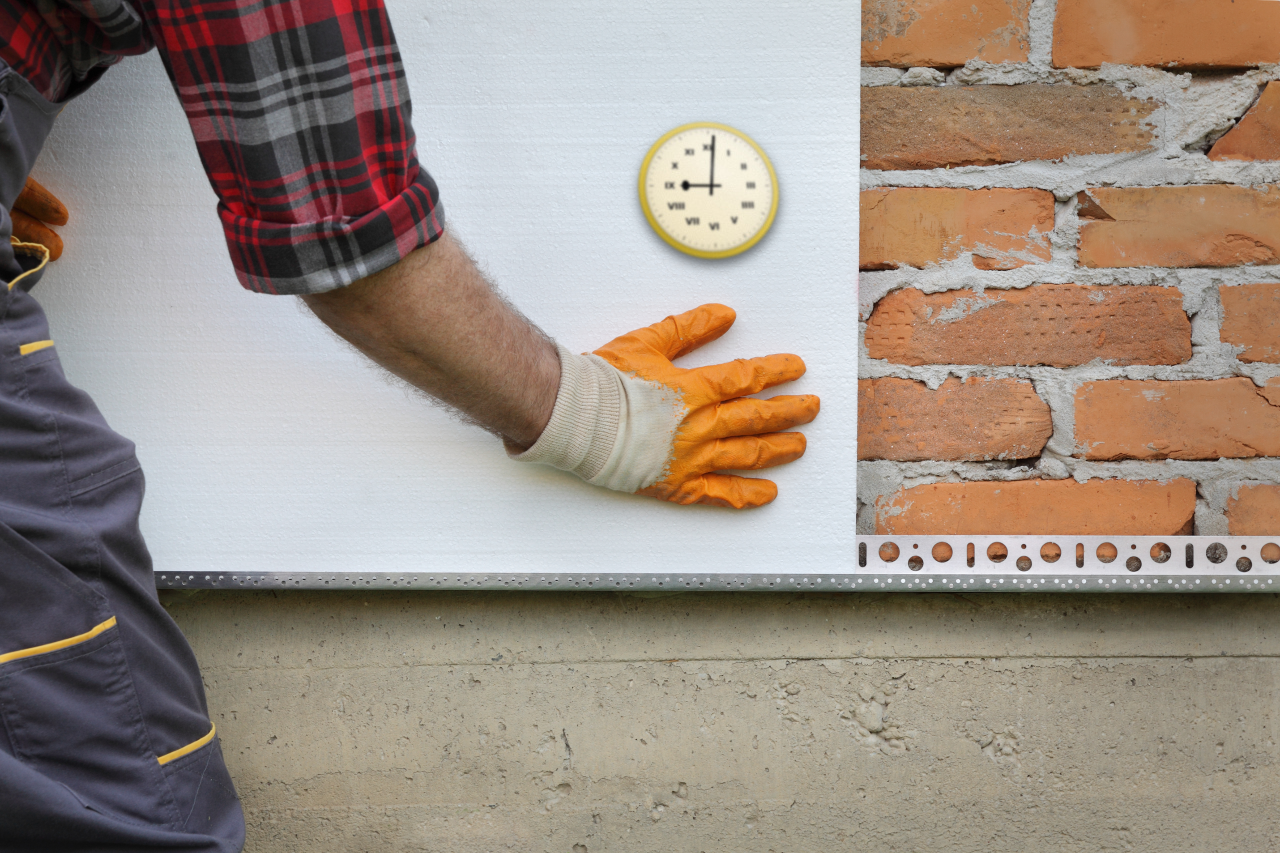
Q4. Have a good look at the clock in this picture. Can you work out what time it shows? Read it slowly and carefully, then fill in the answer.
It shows 9:01
